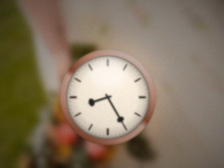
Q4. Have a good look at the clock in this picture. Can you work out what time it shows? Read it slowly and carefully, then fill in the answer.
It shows 8:25
